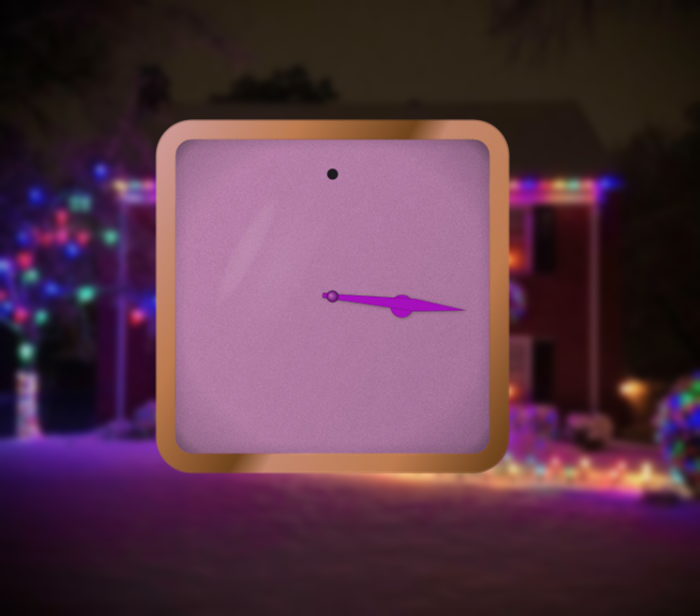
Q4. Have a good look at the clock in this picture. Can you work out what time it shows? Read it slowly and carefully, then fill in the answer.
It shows 3:16
